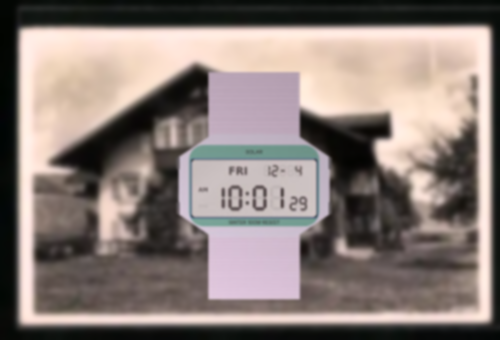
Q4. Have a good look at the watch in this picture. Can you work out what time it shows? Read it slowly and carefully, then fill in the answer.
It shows 10:01:29
